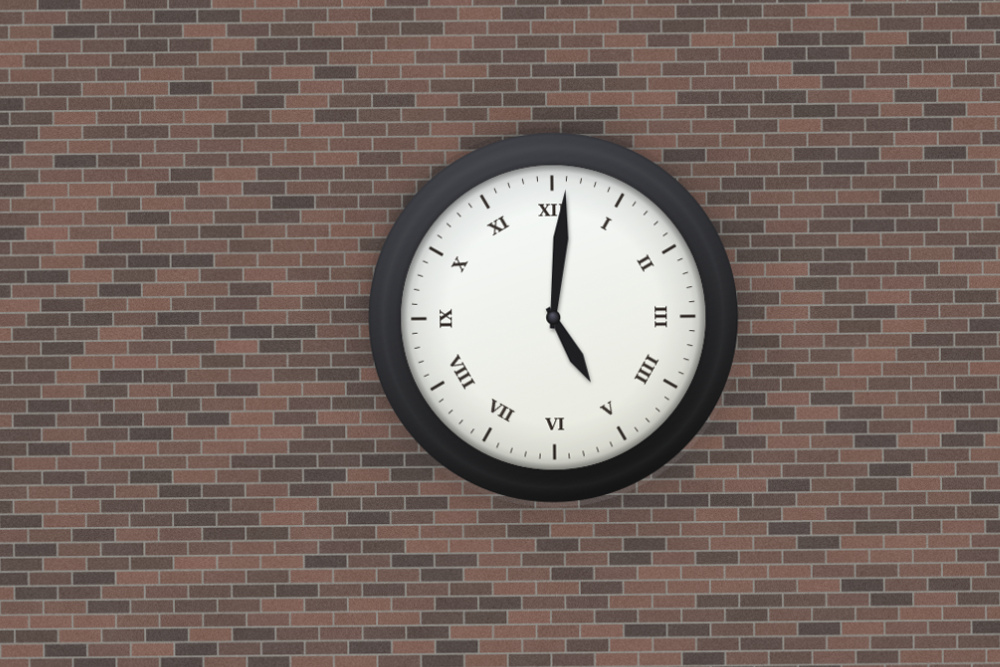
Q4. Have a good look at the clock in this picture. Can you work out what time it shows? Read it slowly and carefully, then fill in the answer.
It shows 5:01
